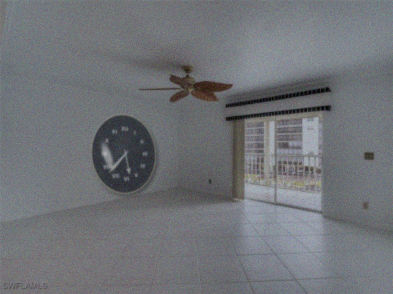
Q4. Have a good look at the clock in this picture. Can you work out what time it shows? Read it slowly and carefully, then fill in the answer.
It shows 5:38
